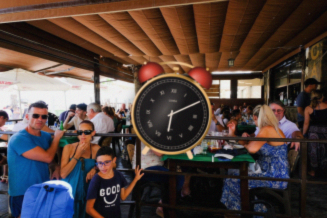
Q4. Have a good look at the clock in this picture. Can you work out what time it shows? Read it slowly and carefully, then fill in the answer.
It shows 6:10
